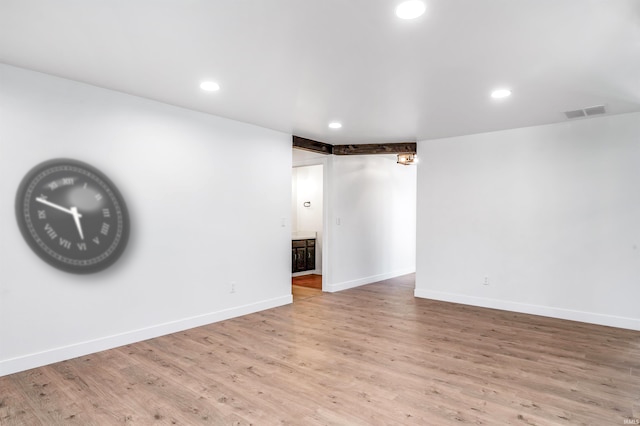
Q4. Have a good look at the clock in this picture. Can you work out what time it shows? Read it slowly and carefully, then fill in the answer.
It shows 5:49
